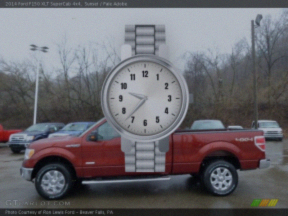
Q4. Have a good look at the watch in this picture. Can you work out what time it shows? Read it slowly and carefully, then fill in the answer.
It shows 9:37
